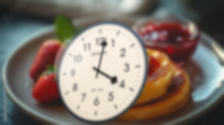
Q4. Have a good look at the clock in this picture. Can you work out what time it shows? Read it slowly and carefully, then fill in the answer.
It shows 4:02
